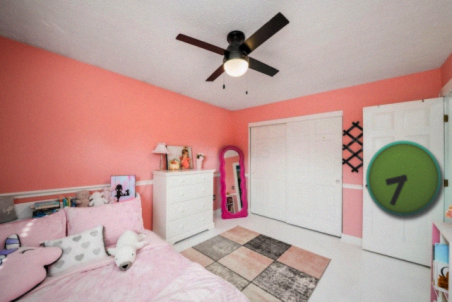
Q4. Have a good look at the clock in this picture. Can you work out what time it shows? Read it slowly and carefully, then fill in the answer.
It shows 8:34
